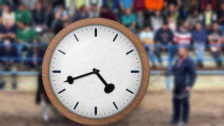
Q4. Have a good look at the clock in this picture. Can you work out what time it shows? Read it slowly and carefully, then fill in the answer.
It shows 4:42
